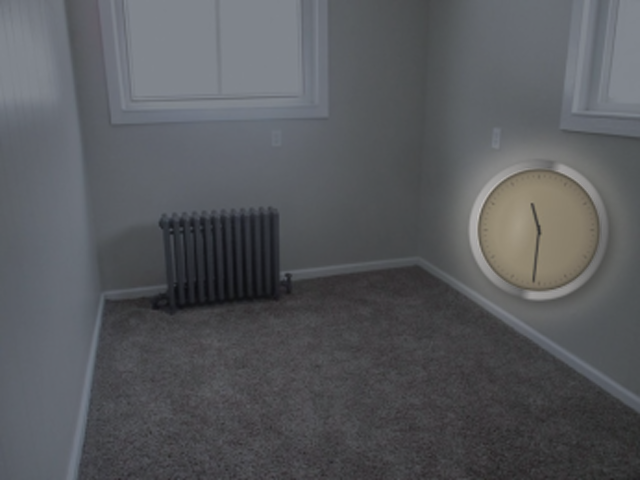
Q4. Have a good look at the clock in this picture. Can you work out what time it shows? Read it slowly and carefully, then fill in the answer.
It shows 11:31
